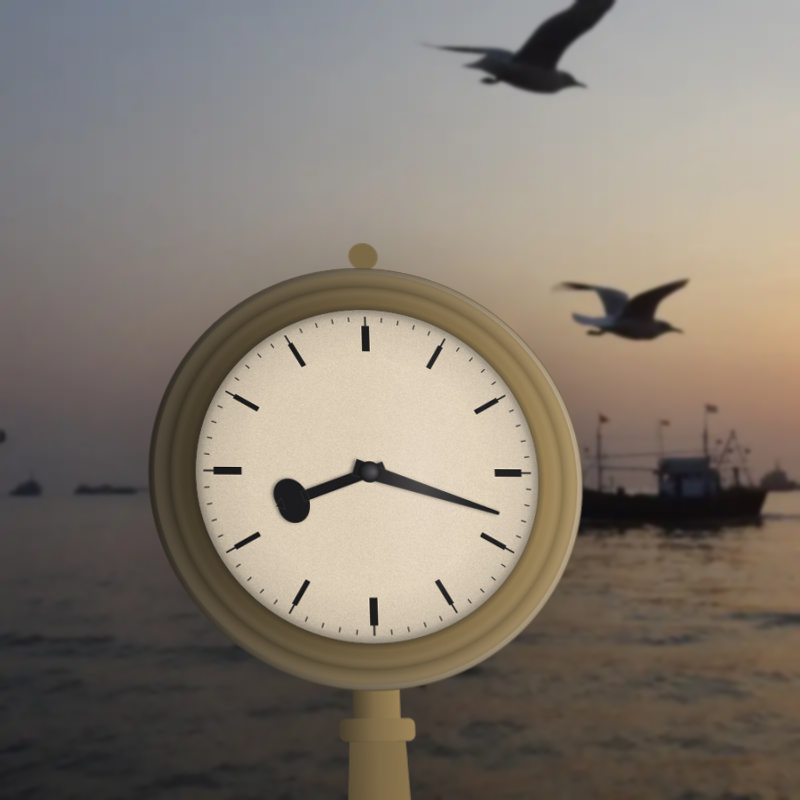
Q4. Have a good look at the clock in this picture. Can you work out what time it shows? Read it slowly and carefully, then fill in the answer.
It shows 8:18
